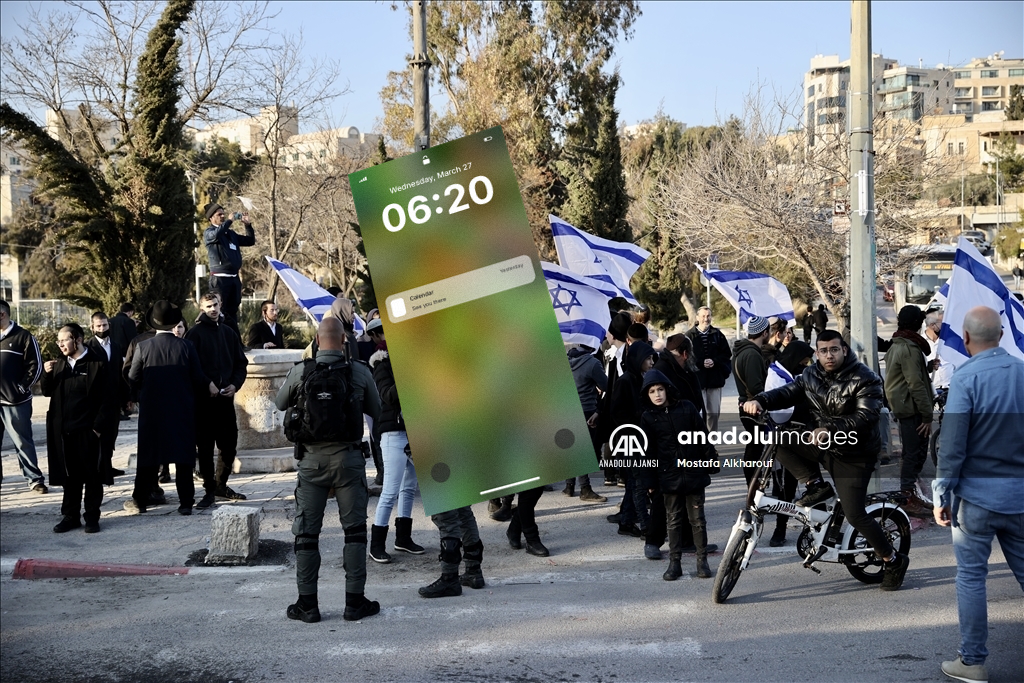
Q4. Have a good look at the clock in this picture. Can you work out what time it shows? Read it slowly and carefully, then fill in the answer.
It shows 6:20
